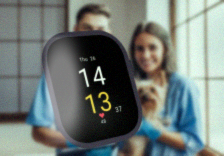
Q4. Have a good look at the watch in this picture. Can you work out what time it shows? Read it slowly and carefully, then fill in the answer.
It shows 14:13
